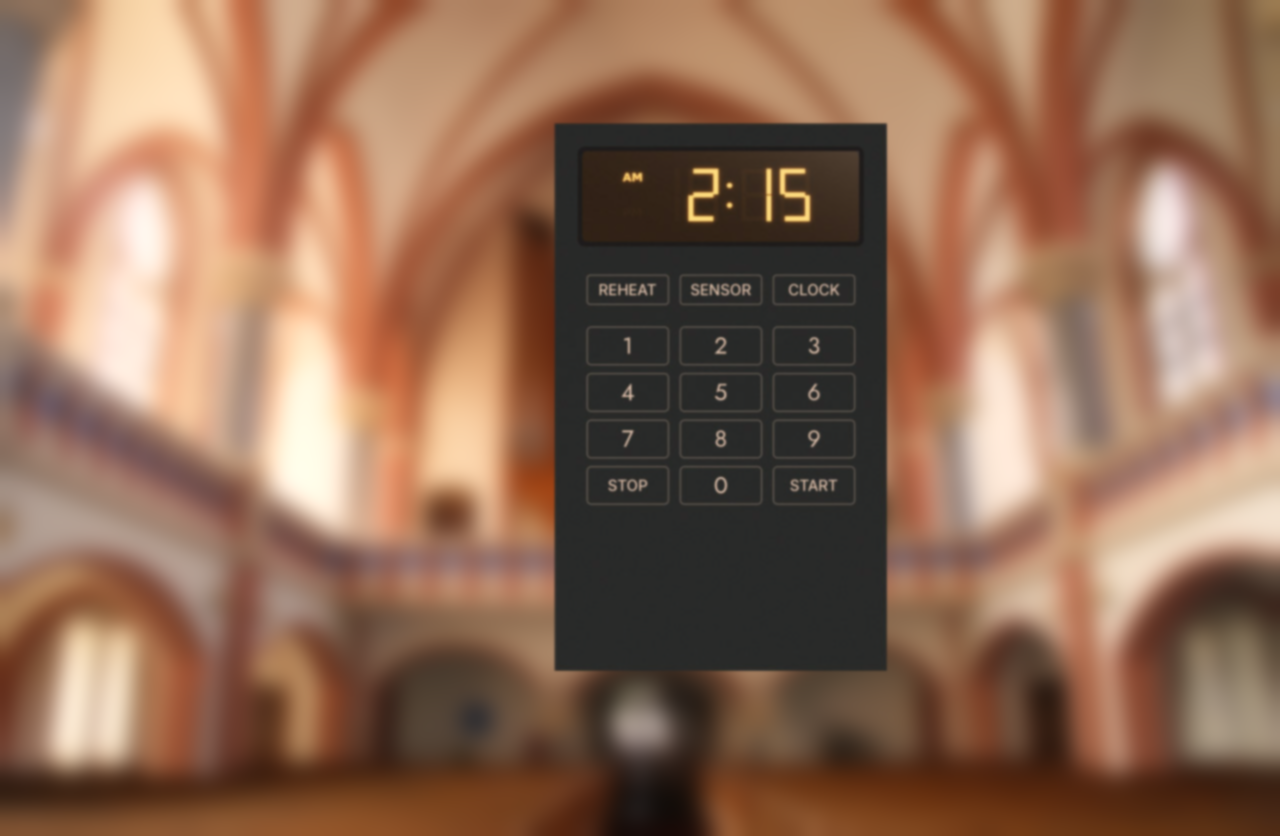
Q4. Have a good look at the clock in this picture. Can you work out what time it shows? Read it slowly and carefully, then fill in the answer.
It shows 2:15
